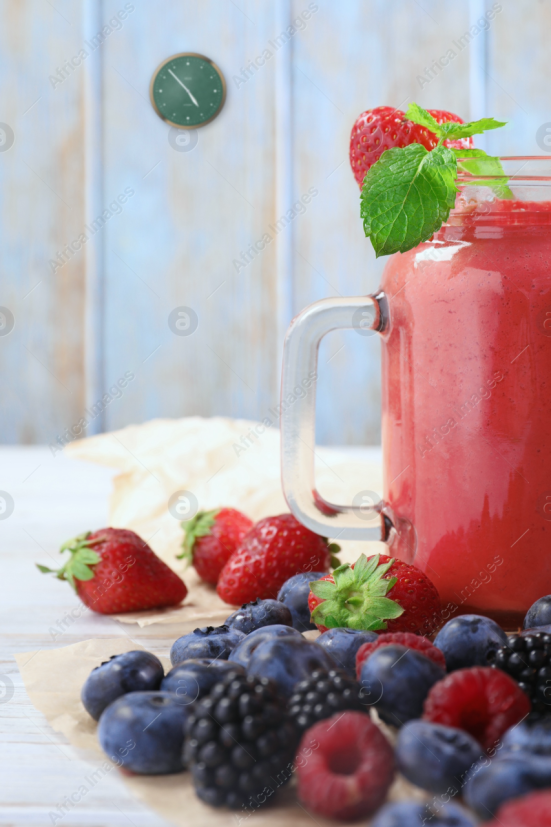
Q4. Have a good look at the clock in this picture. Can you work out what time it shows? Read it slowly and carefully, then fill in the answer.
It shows 4:53
